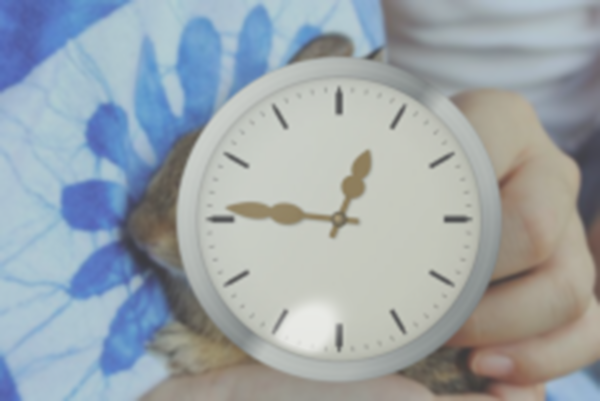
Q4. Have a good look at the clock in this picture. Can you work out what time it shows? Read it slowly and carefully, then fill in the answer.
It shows 12:46
